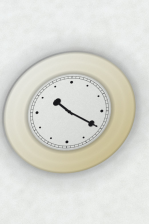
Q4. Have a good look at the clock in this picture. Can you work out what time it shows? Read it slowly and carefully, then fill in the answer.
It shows 10:20
